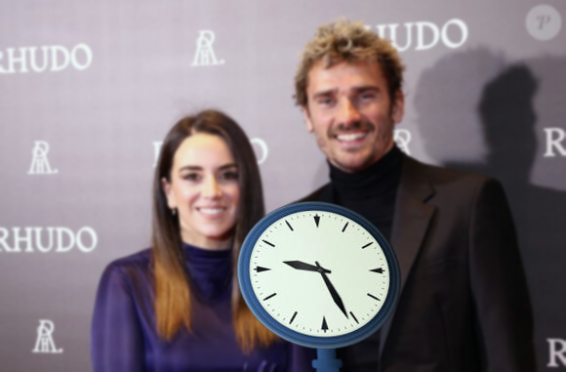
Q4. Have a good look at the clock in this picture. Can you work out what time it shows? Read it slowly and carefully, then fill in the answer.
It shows 9:26
